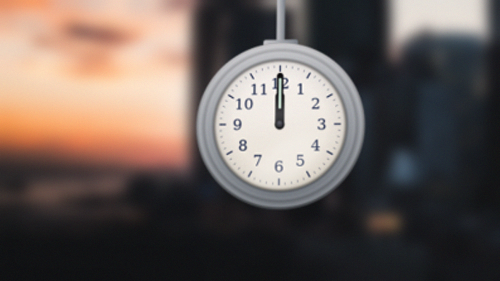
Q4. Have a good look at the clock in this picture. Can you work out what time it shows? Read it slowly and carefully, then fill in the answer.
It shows 12:00
